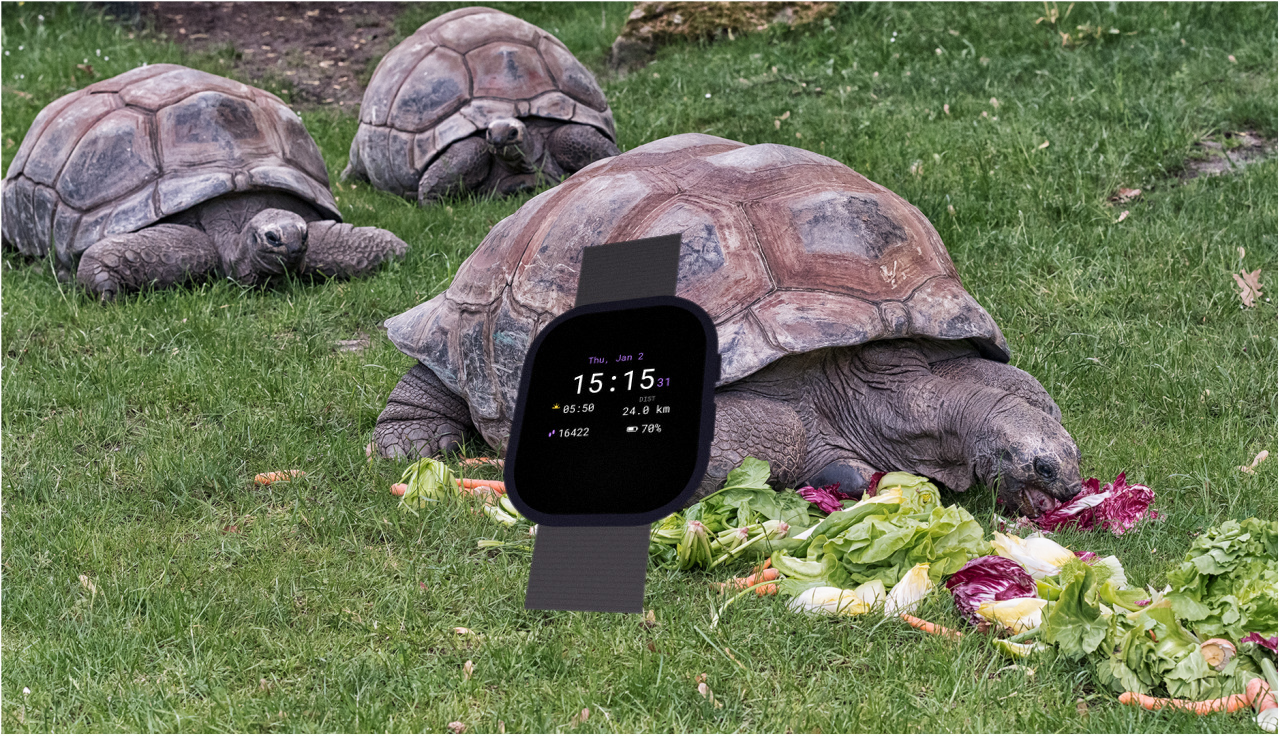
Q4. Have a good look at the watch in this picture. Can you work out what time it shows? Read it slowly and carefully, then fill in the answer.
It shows 15:15:31
